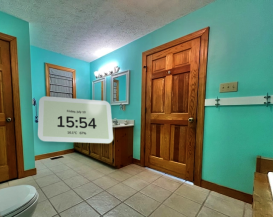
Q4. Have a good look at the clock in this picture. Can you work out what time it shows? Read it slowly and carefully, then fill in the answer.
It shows 15:54
